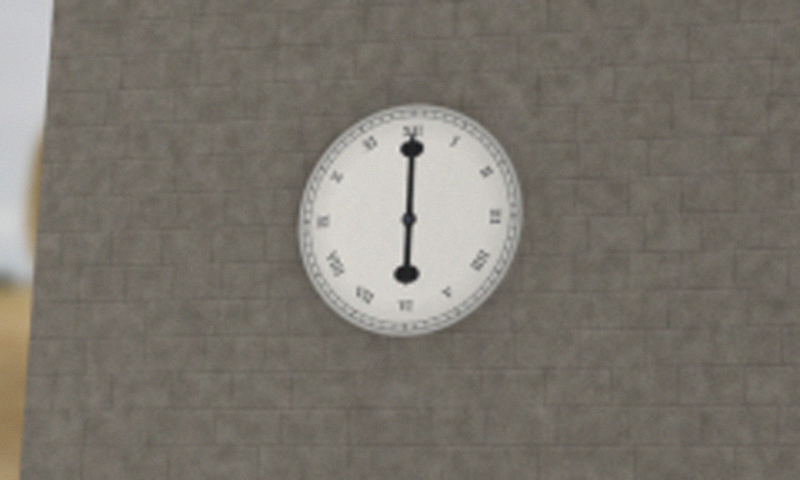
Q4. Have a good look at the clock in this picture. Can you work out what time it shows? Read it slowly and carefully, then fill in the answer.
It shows 6:00
